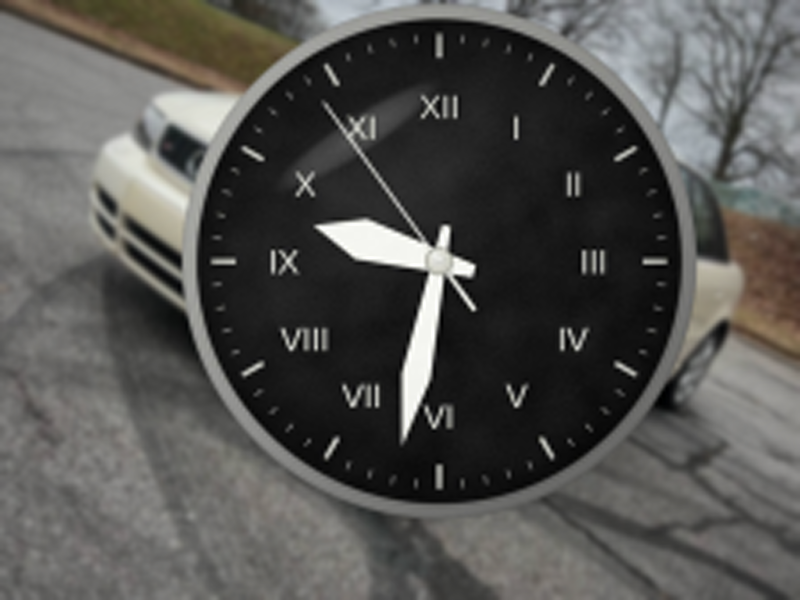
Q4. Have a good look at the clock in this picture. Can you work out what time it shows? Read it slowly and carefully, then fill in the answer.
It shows 9:31:54
